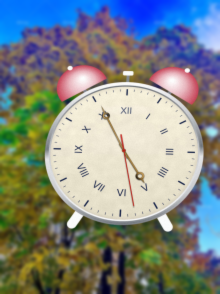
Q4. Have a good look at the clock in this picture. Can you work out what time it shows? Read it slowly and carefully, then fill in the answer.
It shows 4:55:28
